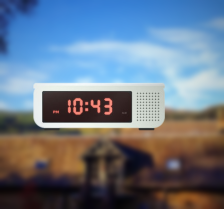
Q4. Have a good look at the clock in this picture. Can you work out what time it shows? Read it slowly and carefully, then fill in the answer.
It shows 10:43
